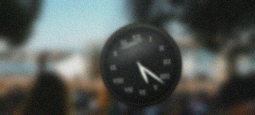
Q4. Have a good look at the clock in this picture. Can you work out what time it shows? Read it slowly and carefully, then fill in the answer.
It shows 5:22
